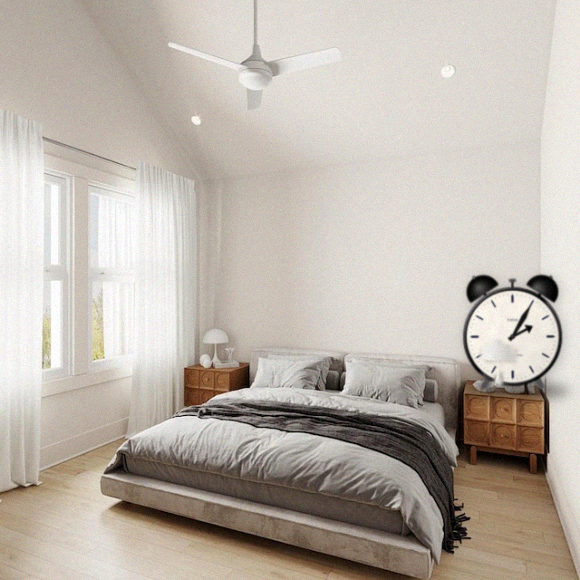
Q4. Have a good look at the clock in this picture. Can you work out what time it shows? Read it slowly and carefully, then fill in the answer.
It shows 2:05
